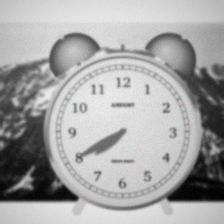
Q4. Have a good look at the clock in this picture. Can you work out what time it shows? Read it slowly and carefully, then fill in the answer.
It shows 7:40
